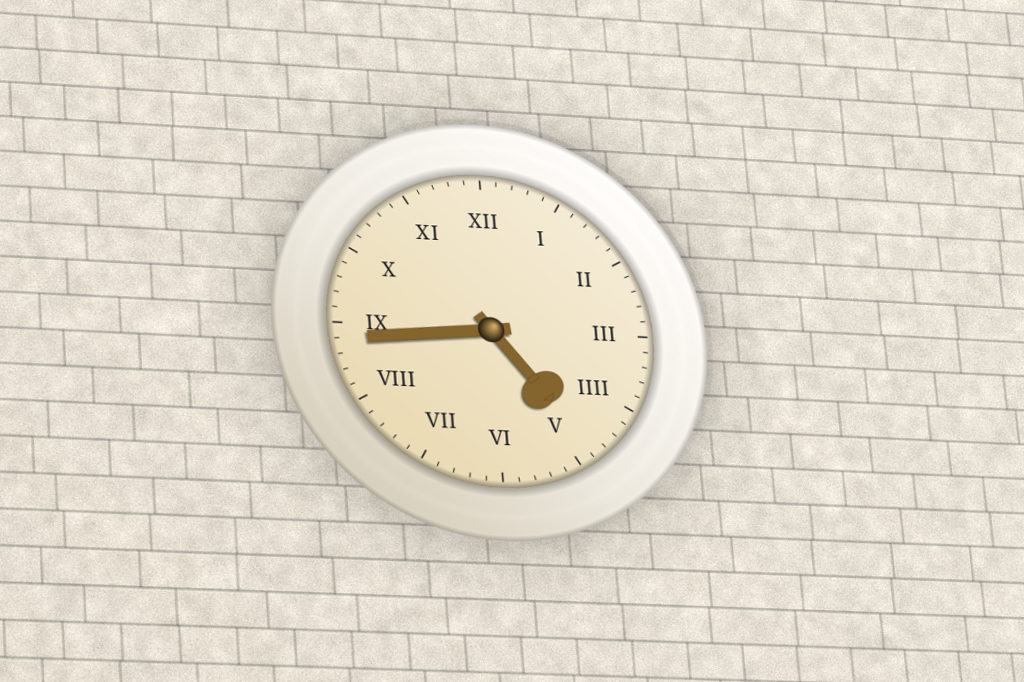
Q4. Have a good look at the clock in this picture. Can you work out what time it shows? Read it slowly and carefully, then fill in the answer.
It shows 4:44
